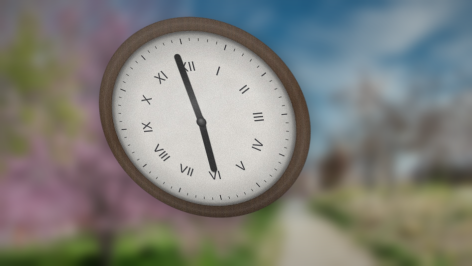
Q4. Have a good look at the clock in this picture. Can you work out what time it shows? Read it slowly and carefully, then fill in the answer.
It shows 5:59
